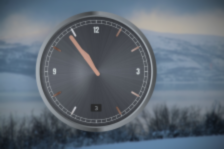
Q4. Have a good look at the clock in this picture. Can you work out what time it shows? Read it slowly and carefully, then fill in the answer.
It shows 10:54
